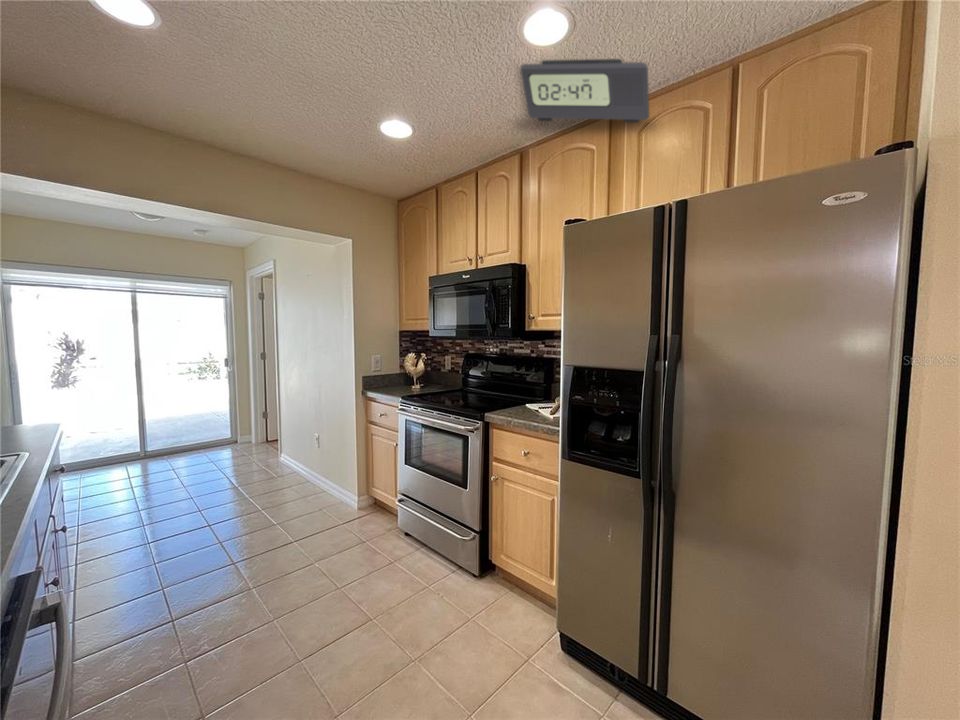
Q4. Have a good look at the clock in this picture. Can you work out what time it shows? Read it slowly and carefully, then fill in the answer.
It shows 2:47
